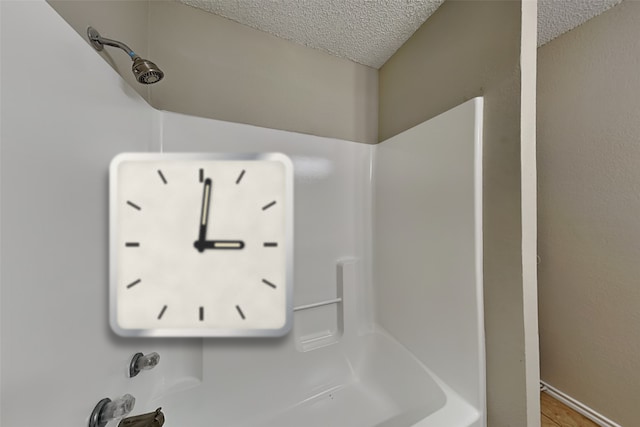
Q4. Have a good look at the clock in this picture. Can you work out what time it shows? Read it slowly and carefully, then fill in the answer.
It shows 3:01
